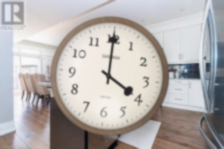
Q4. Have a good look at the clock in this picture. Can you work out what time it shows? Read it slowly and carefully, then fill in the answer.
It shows 4:00
